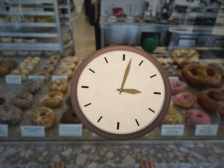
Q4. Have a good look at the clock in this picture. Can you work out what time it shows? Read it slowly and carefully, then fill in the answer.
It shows 3:02
